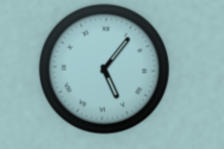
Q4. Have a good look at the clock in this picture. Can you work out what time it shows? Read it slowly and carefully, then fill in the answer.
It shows 5:06
